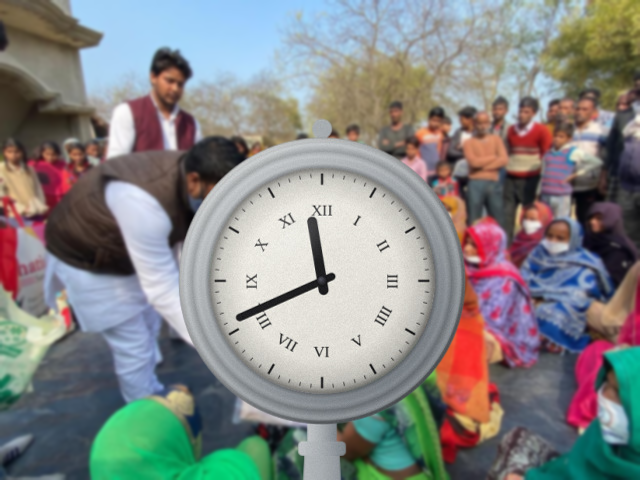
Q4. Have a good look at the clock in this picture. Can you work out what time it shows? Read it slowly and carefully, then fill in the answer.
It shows 11:41
